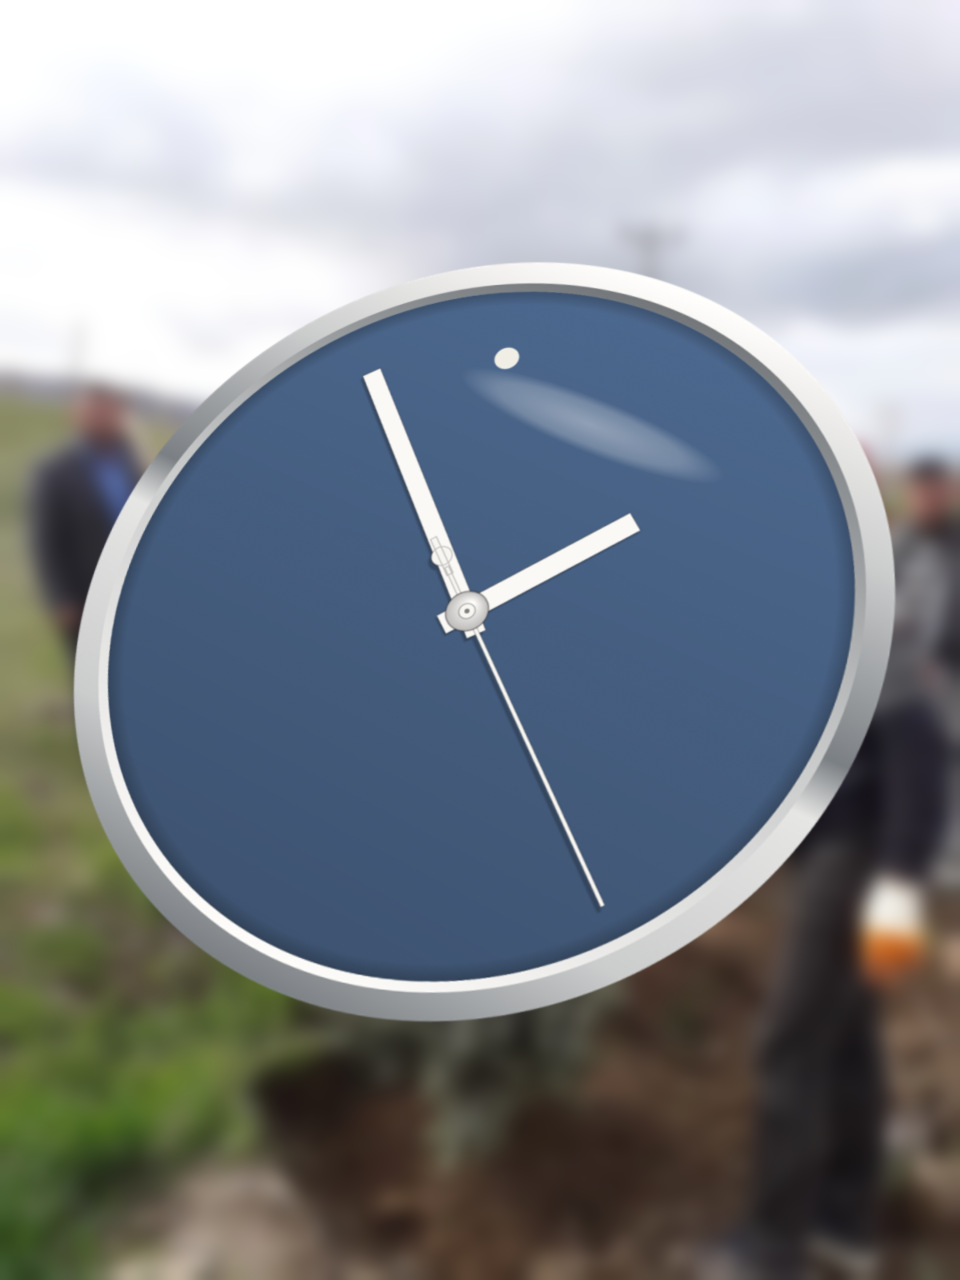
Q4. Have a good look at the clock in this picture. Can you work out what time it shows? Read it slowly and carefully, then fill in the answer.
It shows 1:55:25
